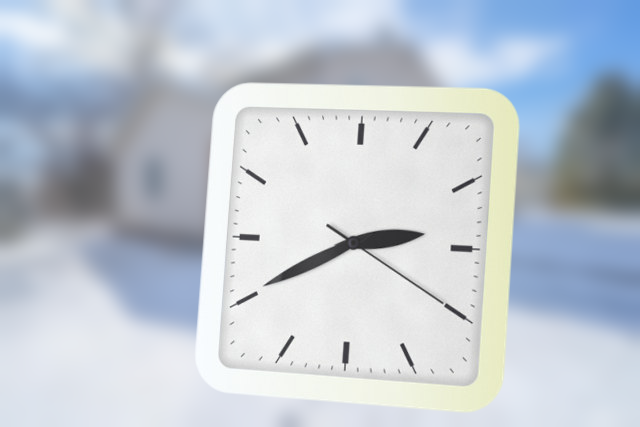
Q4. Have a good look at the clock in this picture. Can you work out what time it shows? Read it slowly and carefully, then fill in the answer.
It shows 2:40:20
